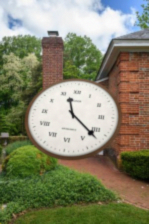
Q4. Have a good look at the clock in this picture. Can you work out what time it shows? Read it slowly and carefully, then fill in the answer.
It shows 11:22
